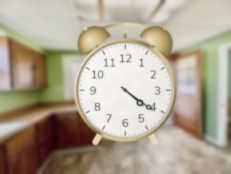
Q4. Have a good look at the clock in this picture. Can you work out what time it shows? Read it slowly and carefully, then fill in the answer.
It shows 4:21
